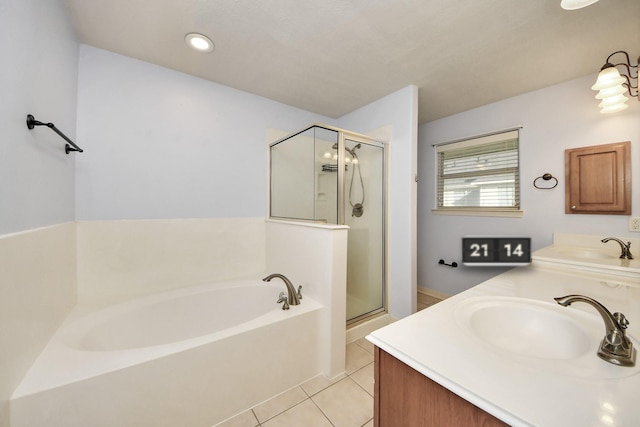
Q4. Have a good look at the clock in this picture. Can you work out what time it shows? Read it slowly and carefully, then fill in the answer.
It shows 21:14
